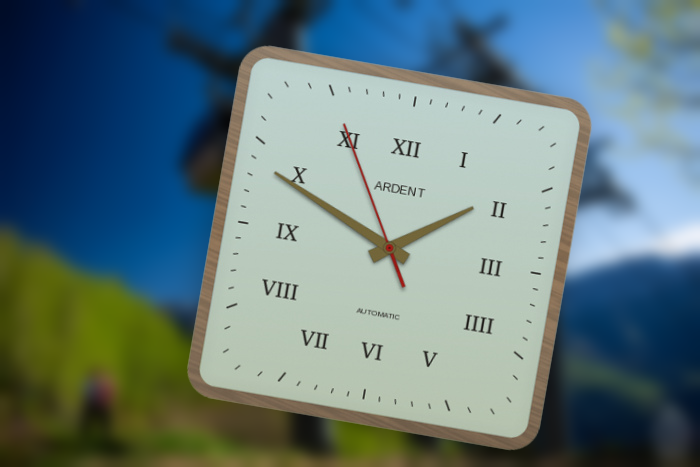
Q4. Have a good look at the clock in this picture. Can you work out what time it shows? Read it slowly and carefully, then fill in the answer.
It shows 1:48:55
